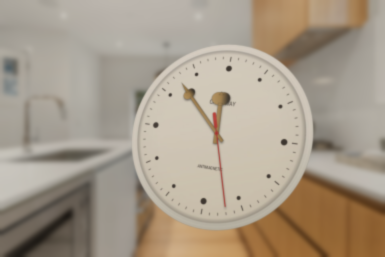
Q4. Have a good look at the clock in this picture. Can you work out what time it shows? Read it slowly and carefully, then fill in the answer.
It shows 11:52:27
